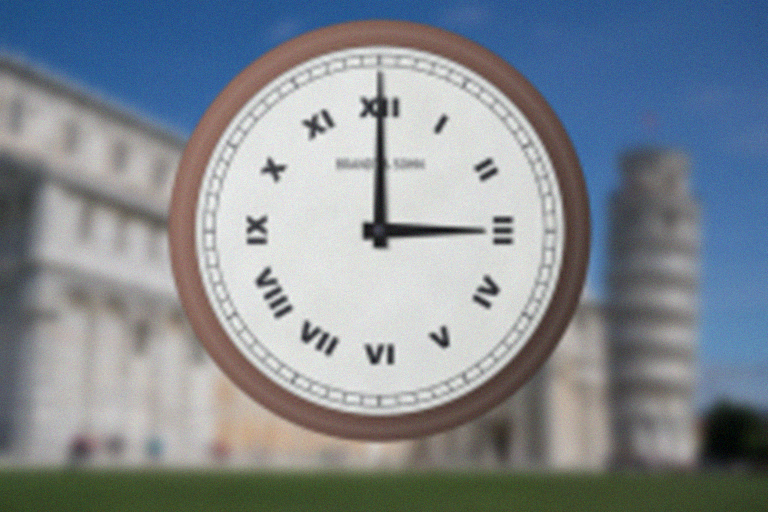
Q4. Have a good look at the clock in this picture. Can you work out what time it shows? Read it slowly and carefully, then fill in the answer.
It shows 3:00
